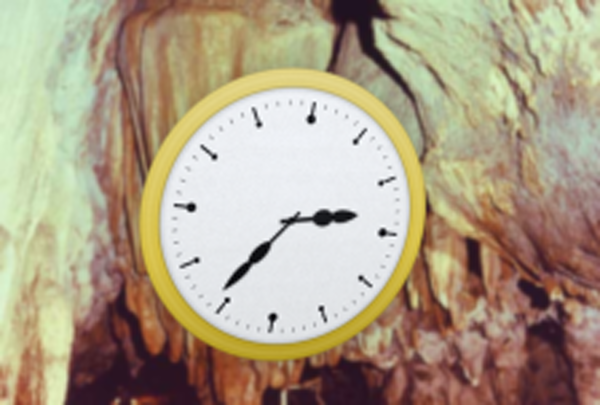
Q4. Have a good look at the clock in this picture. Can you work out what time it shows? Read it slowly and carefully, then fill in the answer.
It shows 2:36
